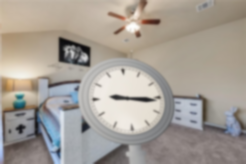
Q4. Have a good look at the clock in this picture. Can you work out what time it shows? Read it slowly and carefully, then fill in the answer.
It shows 9:16
